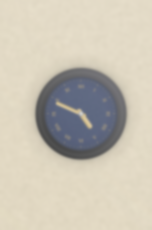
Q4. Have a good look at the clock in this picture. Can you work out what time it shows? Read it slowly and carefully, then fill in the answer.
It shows 4:49
